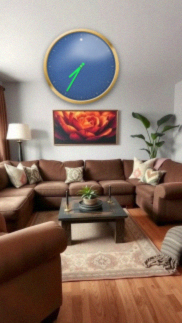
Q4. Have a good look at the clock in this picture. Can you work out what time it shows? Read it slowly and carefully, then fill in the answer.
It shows 7:35
